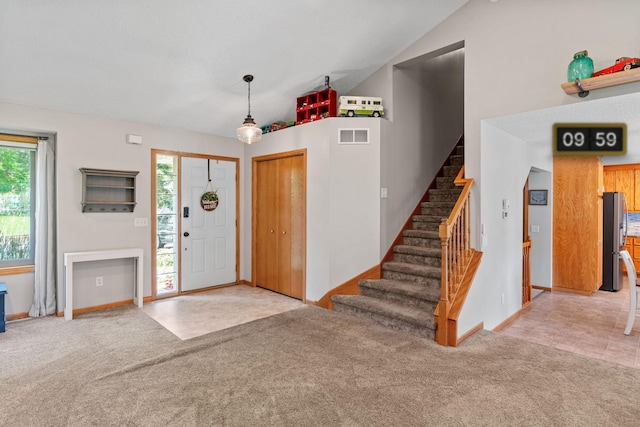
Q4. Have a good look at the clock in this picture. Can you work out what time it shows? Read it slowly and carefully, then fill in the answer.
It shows 9:59
